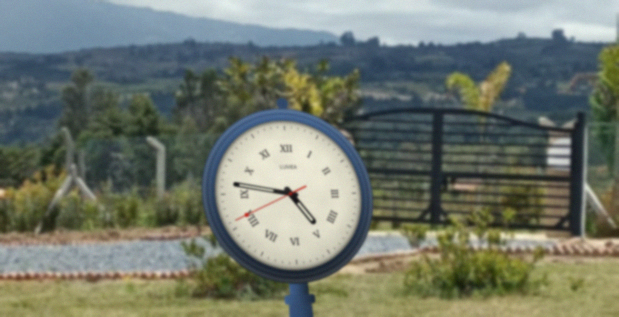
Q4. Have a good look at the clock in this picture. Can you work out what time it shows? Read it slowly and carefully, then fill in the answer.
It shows 4:46:41
